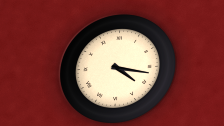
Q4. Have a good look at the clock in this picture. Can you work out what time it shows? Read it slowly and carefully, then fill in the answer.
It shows 4:17
